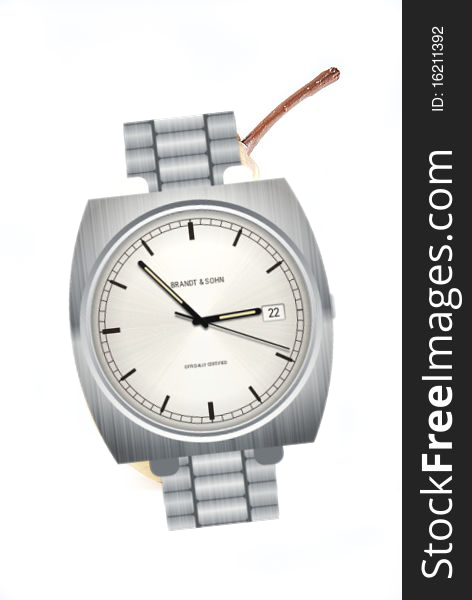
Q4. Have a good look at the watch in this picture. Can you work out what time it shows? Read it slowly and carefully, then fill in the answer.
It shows 2:53:19
